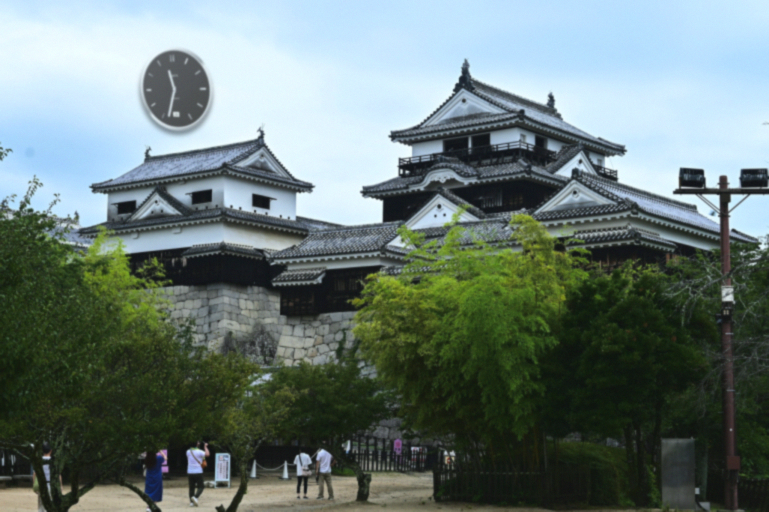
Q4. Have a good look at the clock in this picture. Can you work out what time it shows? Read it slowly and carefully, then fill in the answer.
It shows 11:33
